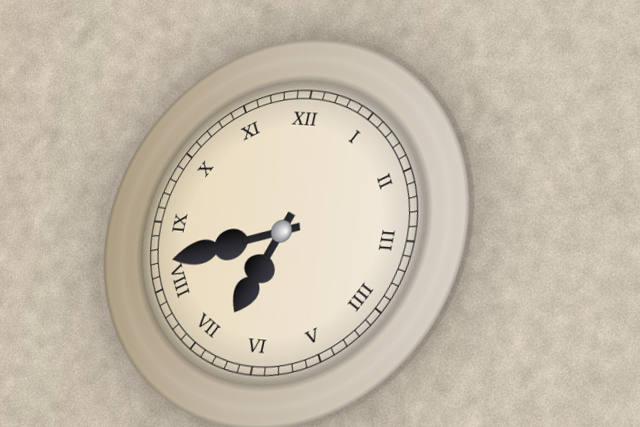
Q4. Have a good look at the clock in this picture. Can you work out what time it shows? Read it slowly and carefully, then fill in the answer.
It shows 6:42
